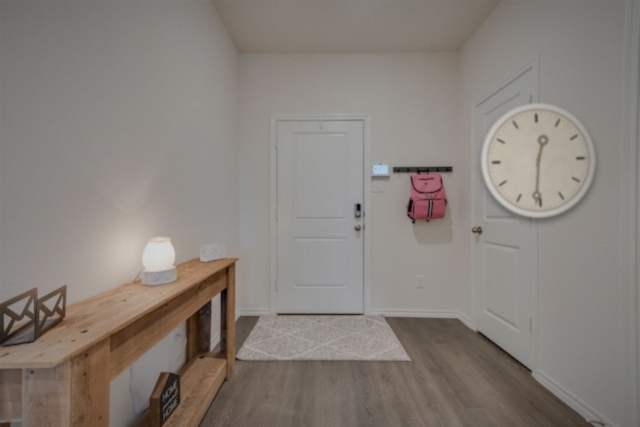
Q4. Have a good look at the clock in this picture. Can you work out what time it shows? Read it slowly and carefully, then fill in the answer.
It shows 12:31
